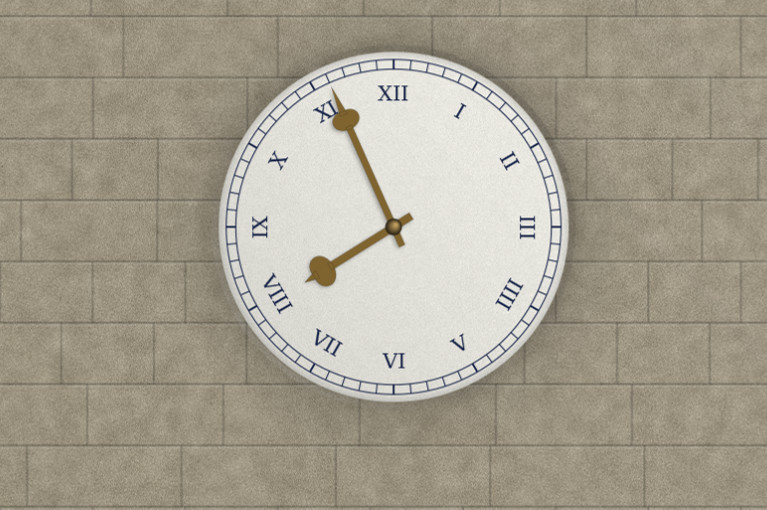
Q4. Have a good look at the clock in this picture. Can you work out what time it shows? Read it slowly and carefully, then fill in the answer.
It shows 7:56
